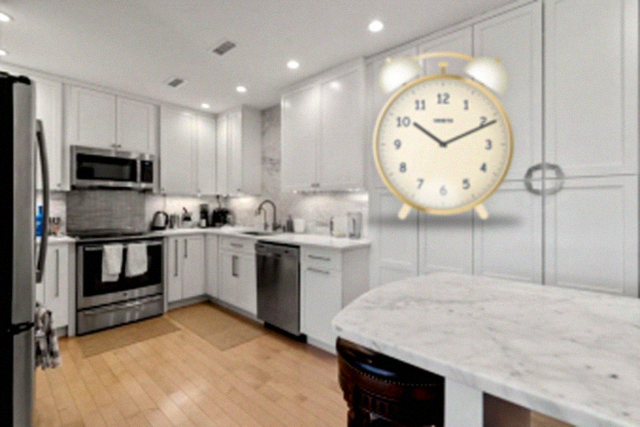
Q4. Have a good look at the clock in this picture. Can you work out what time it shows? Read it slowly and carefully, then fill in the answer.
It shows 10:11
